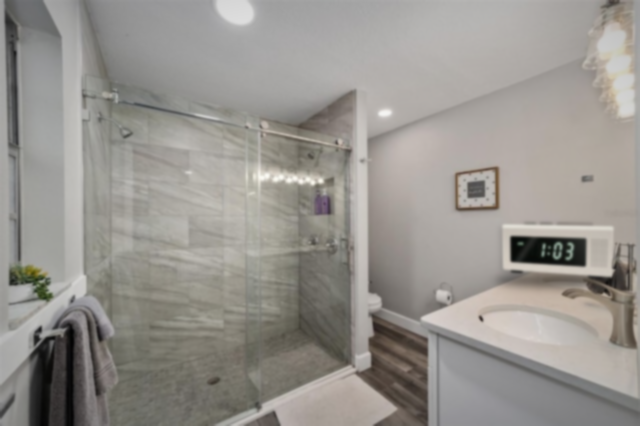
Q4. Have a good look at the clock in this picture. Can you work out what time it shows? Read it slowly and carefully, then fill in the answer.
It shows 1:03
